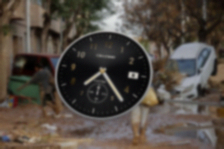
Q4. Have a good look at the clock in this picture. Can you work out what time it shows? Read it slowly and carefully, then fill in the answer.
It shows 7:23
